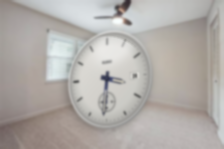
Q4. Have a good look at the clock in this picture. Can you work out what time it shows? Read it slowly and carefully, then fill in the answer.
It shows 3:31
